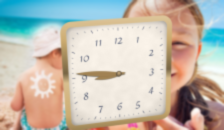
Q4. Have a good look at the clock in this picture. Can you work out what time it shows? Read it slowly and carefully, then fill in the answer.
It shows 8:46
